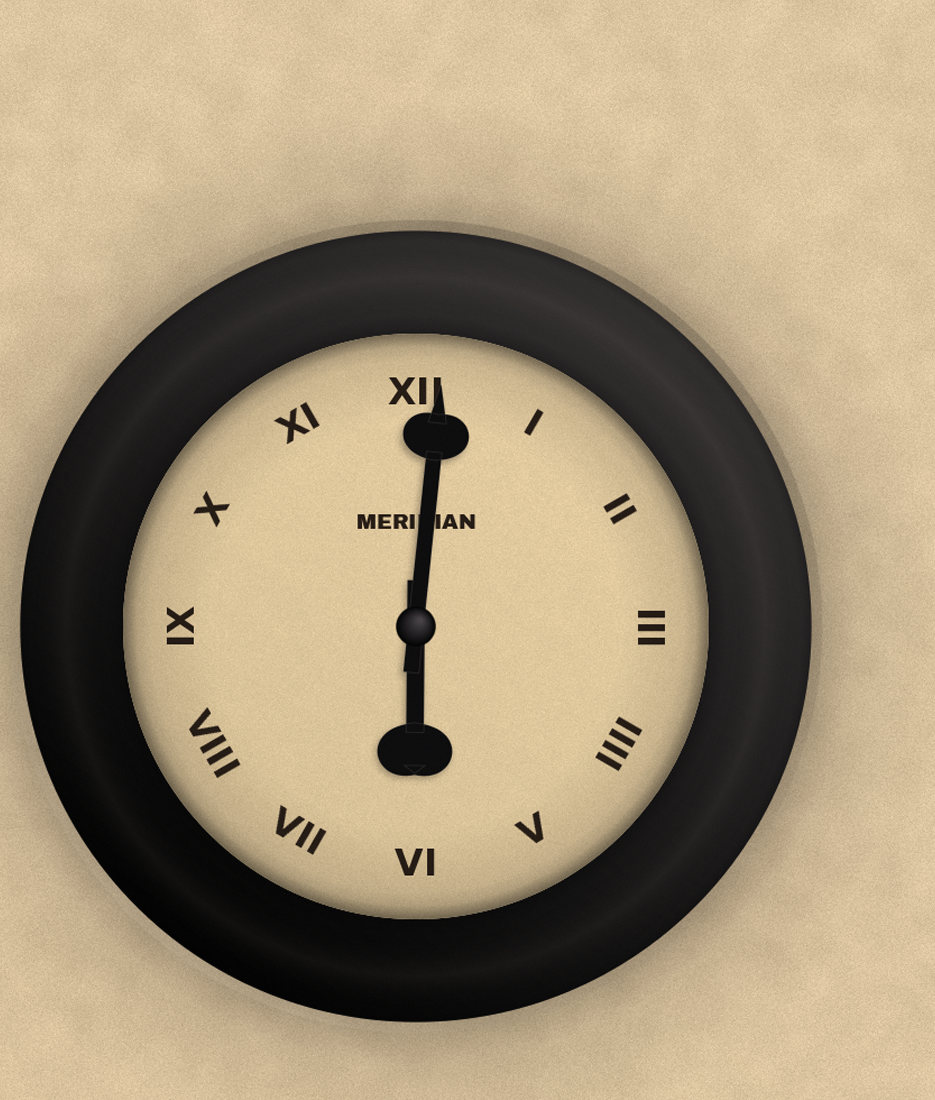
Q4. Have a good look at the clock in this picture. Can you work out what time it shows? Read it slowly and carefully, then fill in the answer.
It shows 6:01
